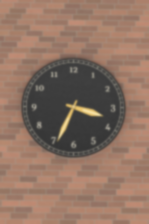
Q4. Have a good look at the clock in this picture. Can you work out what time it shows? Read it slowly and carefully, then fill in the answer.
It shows 3:34
